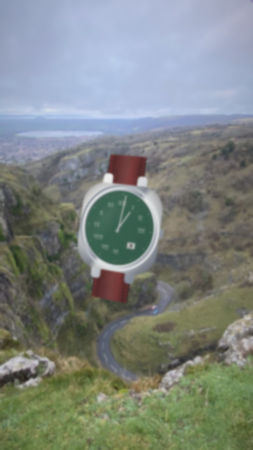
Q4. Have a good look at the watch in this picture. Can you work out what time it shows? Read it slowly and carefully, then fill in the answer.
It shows 1:01
